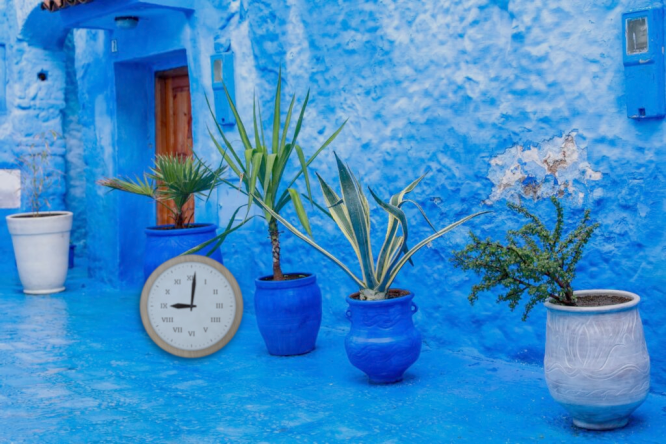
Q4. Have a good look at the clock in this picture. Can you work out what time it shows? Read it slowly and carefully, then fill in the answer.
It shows 9:01
